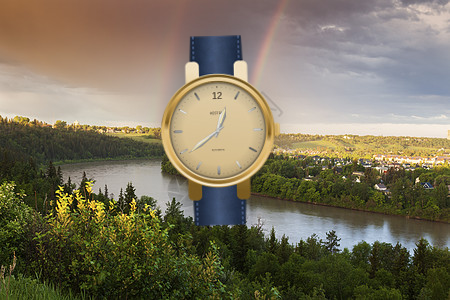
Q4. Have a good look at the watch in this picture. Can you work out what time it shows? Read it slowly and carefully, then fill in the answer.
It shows 12:39
